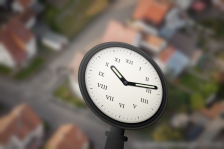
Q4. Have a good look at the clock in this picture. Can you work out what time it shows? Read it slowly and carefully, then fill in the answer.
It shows 10:13
